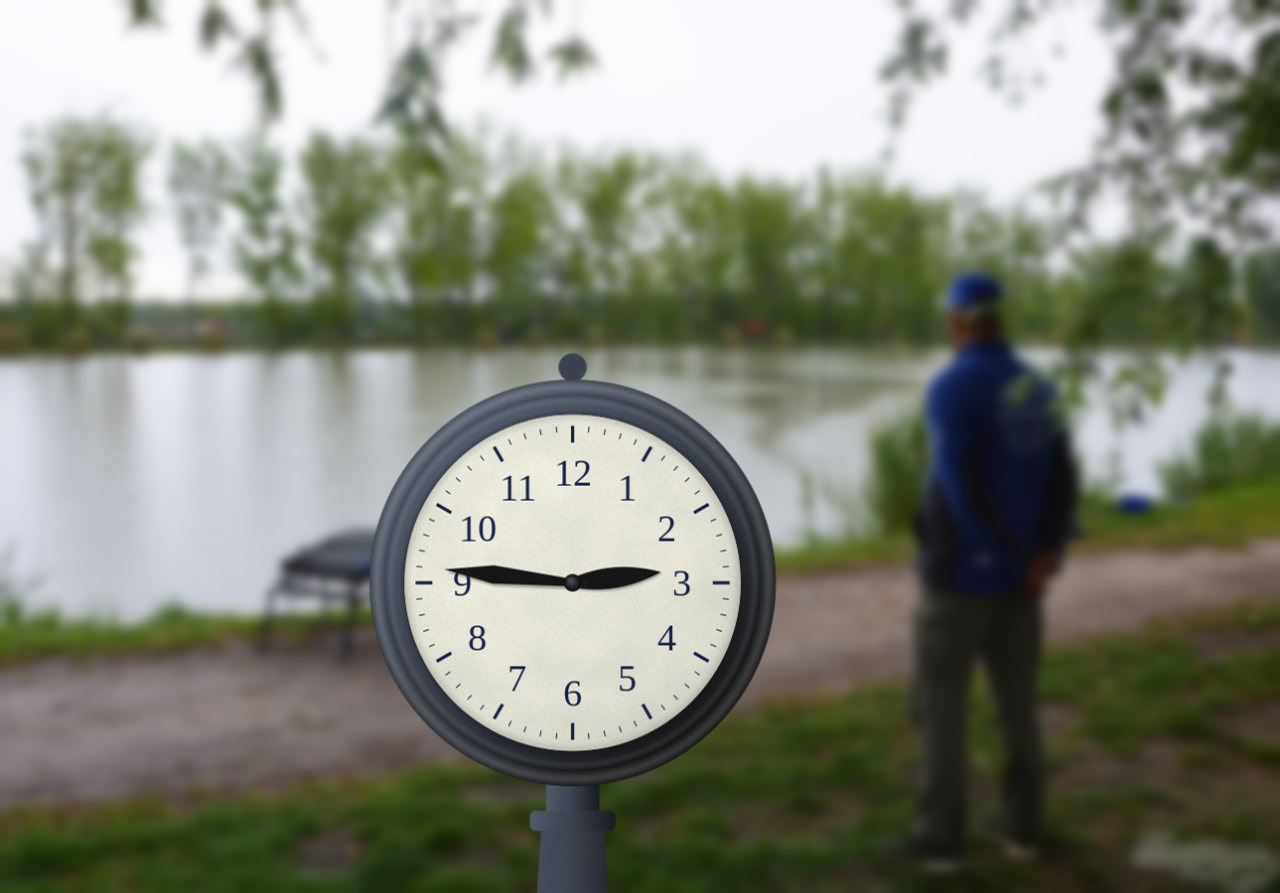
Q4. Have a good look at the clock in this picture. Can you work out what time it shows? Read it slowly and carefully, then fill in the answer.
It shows 2:46
